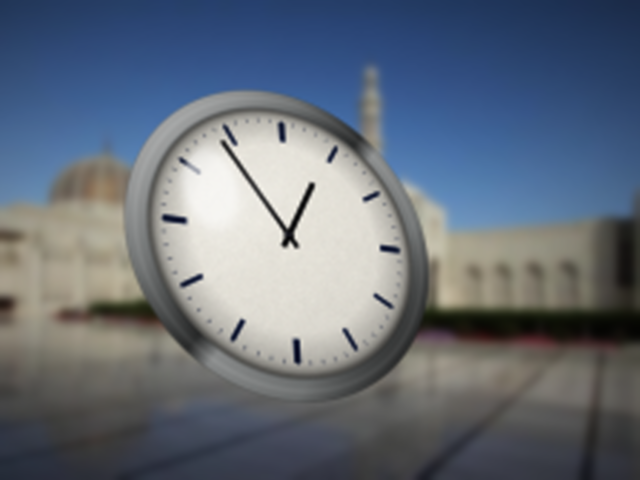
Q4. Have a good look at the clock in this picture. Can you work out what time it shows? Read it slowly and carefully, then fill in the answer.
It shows 12:54
